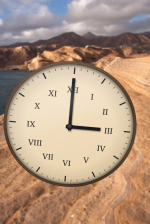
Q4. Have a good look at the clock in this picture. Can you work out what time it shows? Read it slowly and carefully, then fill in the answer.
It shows 3:00
